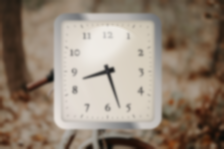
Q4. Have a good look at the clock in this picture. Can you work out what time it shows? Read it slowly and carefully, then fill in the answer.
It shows 8:27
